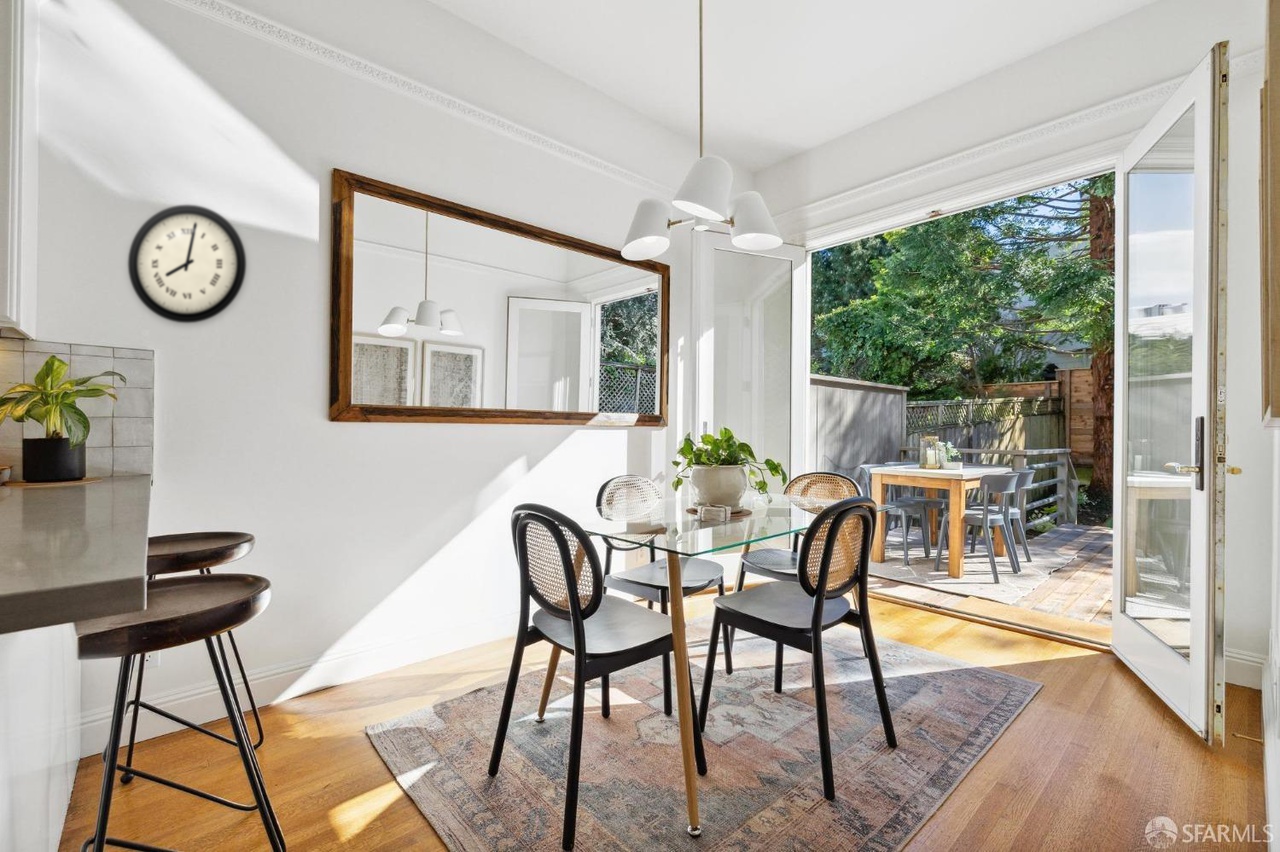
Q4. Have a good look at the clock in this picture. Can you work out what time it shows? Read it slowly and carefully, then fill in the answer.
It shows 8:02
